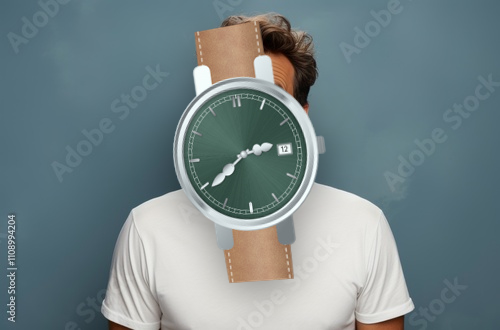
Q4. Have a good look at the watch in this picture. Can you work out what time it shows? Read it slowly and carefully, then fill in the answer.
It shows 2:39
